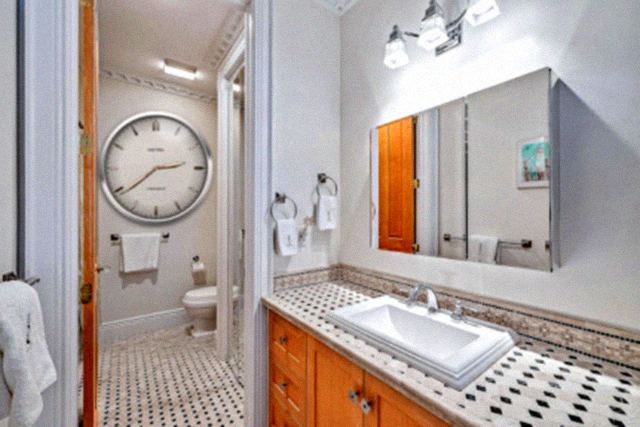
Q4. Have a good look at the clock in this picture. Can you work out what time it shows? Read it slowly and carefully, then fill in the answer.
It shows 2:39
